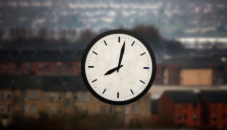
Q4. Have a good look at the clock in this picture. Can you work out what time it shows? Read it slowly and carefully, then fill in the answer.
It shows 8:02
